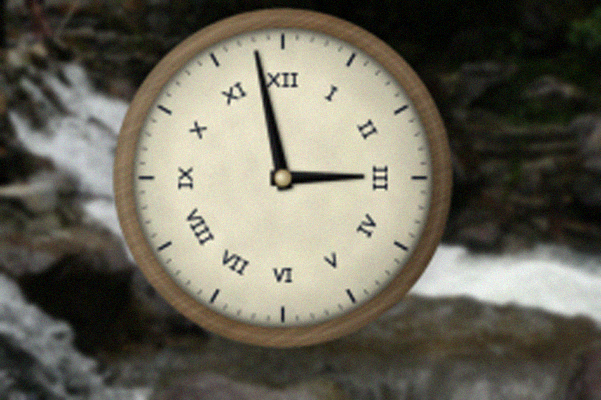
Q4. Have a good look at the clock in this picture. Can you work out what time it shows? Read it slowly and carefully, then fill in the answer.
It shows 2:58
